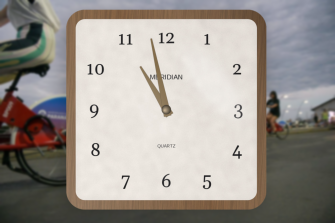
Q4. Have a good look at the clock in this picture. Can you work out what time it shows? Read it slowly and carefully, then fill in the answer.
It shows 10:58
